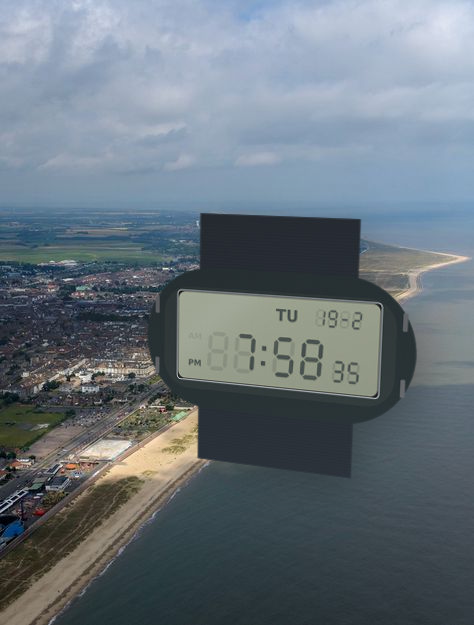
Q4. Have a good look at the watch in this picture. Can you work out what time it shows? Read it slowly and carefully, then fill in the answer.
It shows 7:58:35
